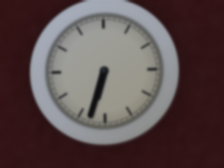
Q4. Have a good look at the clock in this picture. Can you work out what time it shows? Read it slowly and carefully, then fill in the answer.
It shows 6:33
